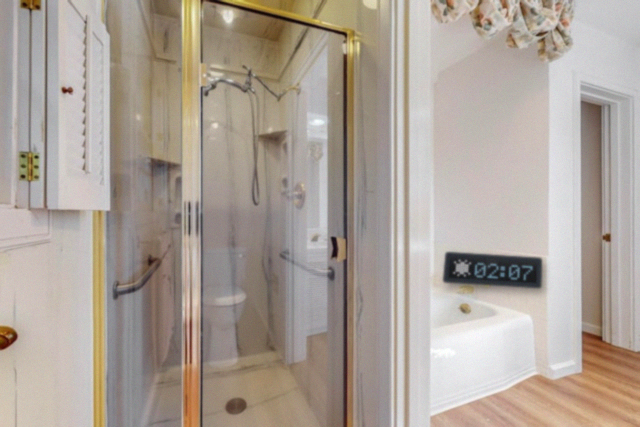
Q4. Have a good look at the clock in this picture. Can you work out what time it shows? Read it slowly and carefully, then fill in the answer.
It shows 2:07
